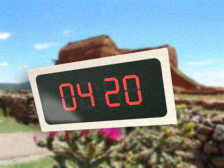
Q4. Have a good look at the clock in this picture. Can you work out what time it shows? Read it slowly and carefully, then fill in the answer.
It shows 4:20
